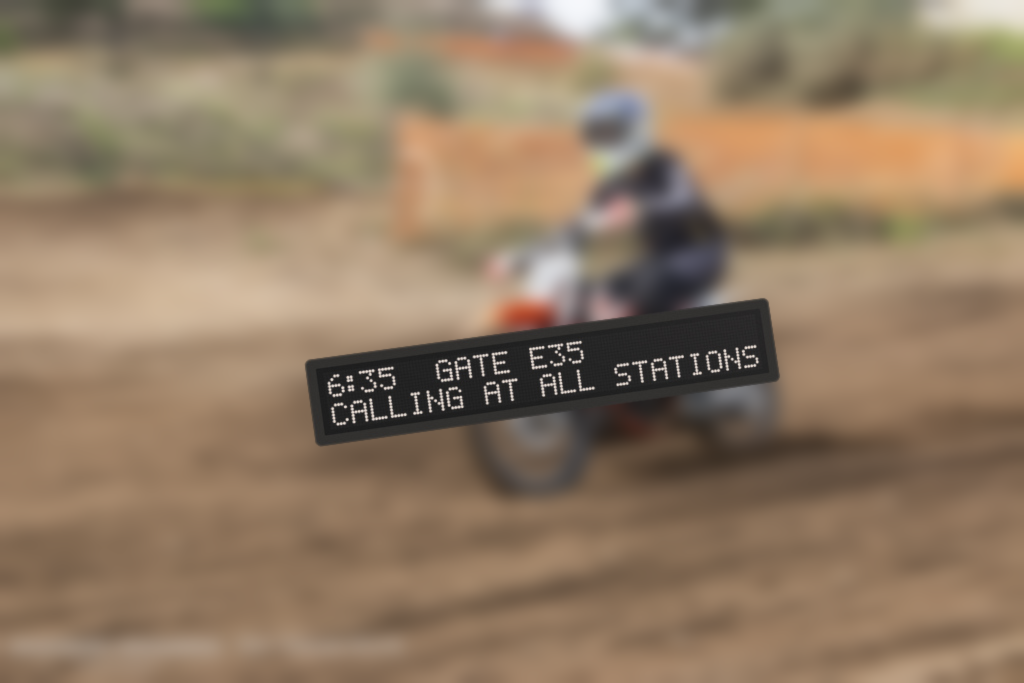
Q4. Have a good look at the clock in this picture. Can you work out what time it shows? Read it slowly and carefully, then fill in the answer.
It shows 6:35
